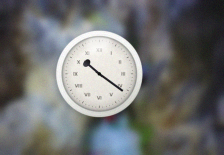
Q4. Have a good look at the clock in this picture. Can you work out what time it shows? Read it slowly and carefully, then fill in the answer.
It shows 10:21
